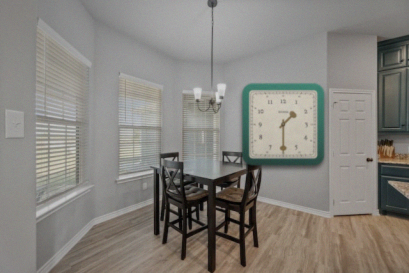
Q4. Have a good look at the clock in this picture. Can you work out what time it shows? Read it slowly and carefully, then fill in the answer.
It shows 1:30
